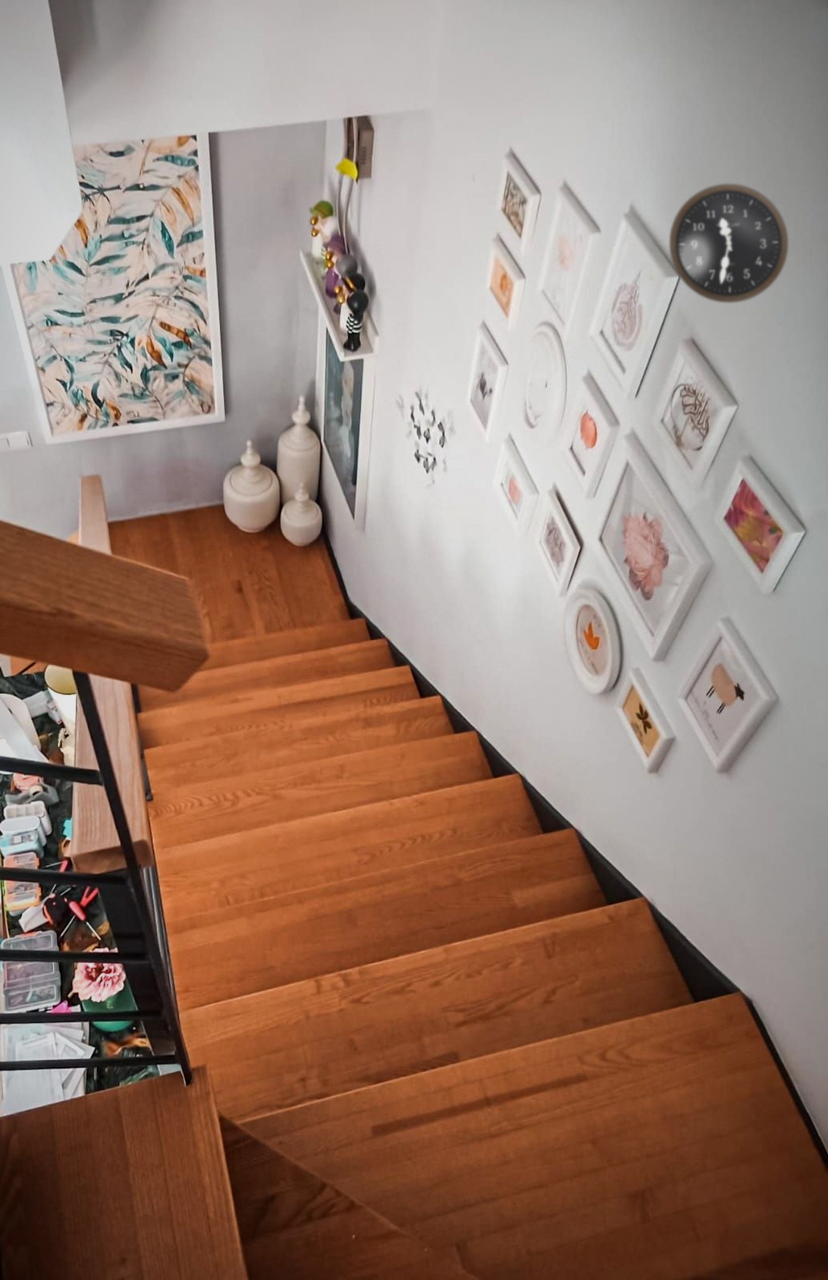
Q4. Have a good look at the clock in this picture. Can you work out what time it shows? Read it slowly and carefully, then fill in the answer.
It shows 11:32
